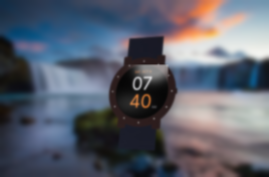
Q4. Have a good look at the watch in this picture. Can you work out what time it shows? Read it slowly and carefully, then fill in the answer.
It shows 7:40
